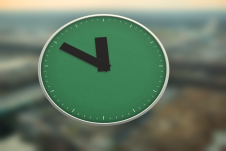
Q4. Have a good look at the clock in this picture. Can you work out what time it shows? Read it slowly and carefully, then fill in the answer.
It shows 11:50
